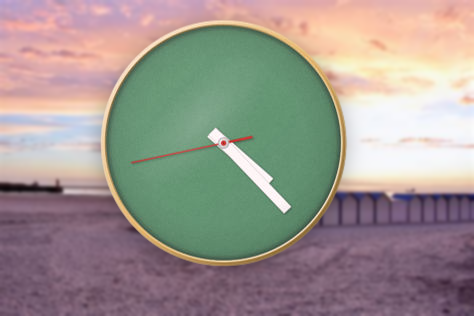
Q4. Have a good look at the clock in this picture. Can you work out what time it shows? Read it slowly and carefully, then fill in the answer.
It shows 4:22:43
